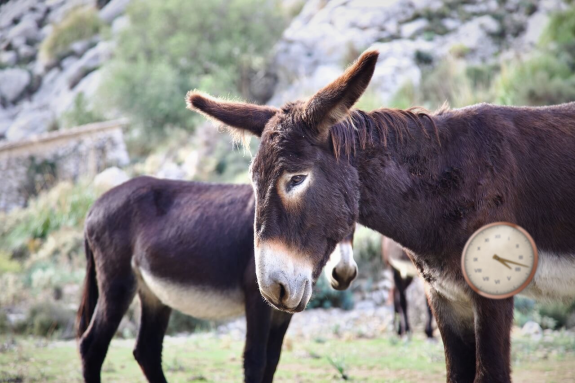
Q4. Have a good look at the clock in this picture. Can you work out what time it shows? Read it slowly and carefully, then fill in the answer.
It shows 4:18
